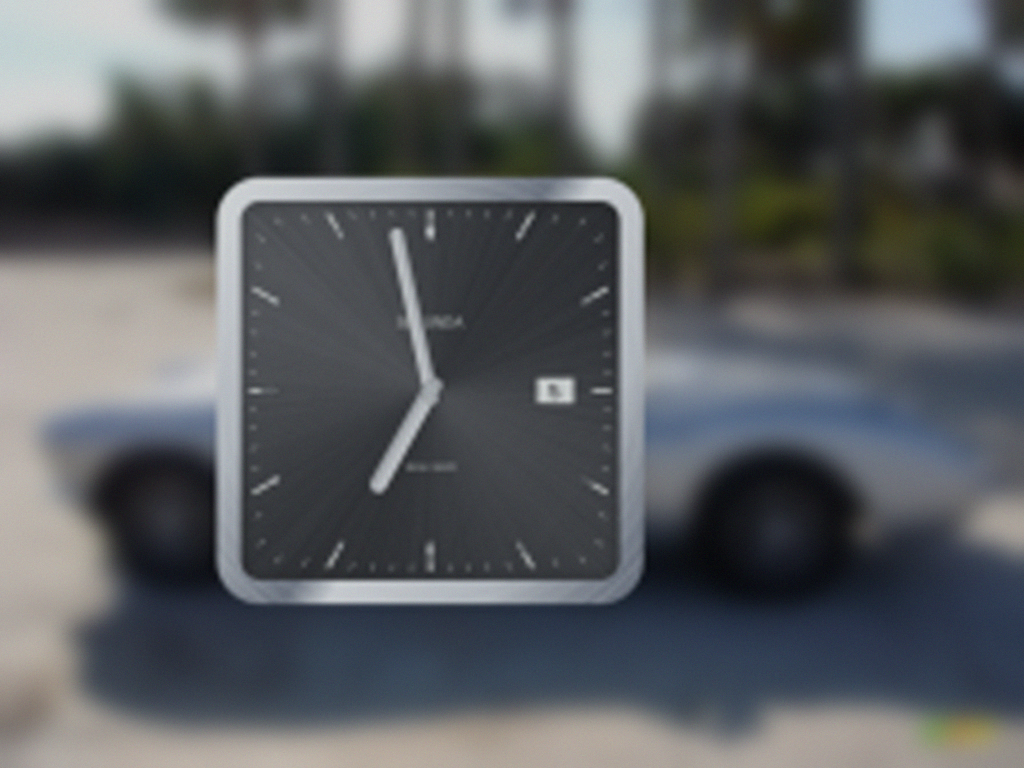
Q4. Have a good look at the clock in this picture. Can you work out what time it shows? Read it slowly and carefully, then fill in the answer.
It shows 6:58
